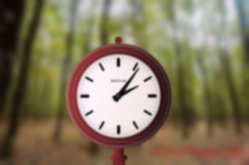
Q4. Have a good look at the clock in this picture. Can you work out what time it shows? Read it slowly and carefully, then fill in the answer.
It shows 2:06
